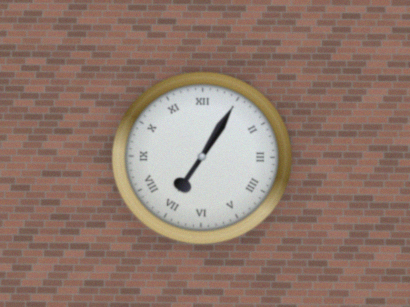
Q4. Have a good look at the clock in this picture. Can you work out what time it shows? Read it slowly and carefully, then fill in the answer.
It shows 7:05
